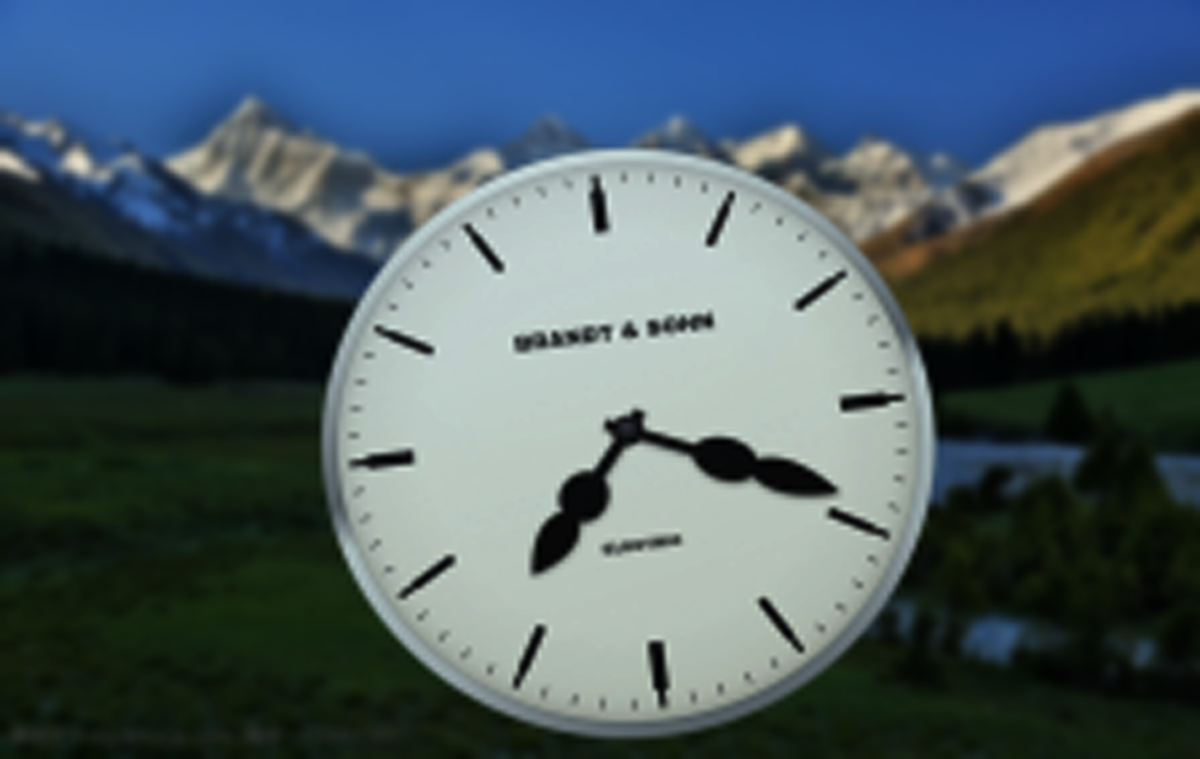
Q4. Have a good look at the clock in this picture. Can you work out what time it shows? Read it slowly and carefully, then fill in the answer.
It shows 7:19
